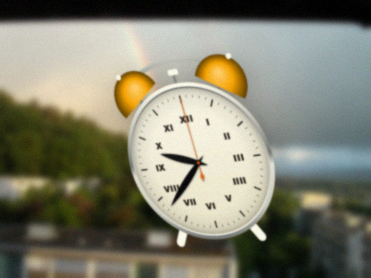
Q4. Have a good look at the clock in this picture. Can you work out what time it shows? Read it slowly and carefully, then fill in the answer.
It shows 9:38:00
